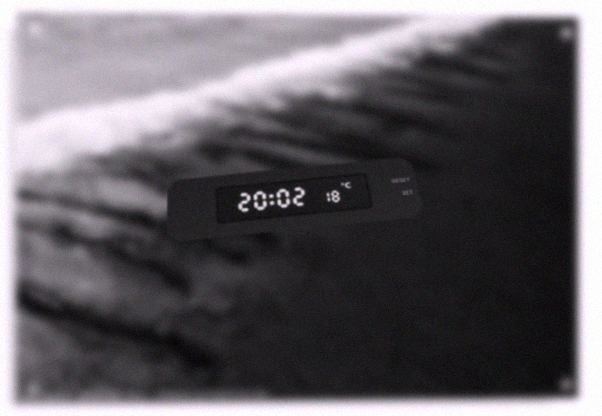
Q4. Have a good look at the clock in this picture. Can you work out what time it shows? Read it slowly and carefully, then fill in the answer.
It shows 20:02
